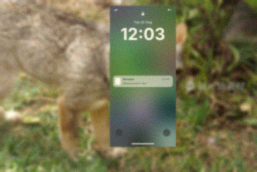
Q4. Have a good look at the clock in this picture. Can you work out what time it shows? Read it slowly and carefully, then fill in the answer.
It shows 12:03
